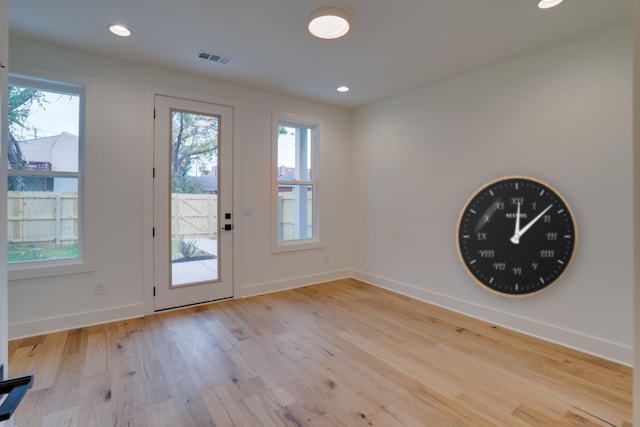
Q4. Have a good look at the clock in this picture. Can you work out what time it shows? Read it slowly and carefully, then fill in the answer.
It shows 12:08
